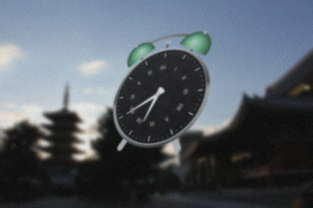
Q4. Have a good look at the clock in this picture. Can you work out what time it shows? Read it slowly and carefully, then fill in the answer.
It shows 6:40
